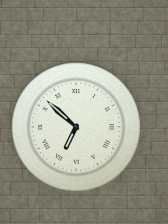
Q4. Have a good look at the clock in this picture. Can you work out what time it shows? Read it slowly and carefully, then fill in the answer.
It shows 6:52
